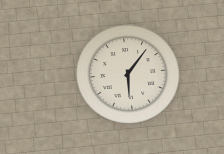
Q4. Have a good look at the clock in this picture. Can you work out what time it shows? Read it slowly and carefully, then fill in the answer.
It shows 6:07
